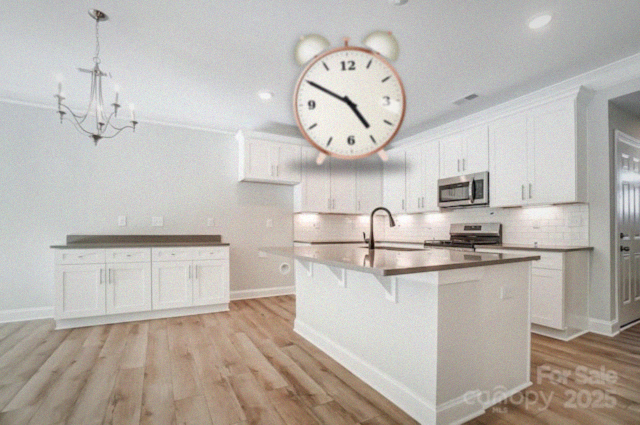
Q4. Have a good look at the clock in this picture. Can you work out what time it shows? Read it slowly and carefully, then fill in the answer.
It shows 4:50
